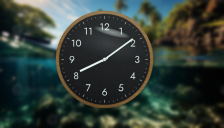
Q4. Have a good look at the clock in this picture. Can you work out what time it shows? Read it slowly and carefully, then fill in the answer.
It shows 8:09
